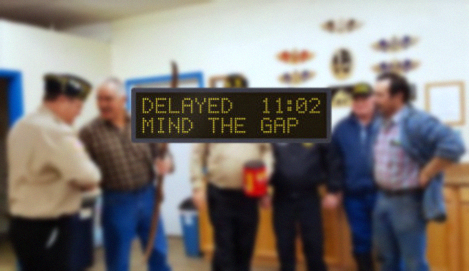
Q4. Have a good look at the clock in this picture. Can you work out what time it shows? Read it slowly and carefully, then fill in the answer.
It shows 11:02
